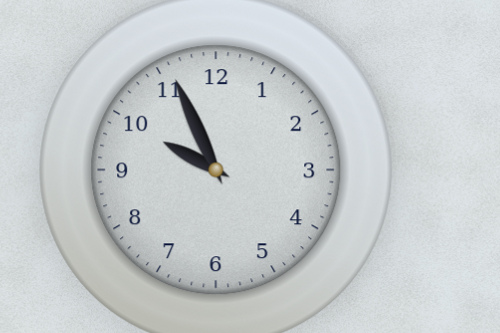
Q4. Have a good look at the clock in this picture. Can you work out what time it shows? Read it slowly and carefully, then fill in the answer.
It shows 9:56
